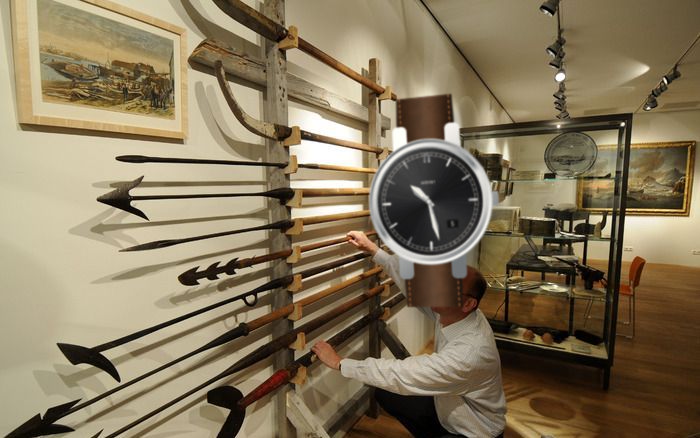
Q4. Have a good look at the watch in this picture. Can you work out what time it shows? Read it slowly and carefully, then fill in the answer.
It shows 10:28
